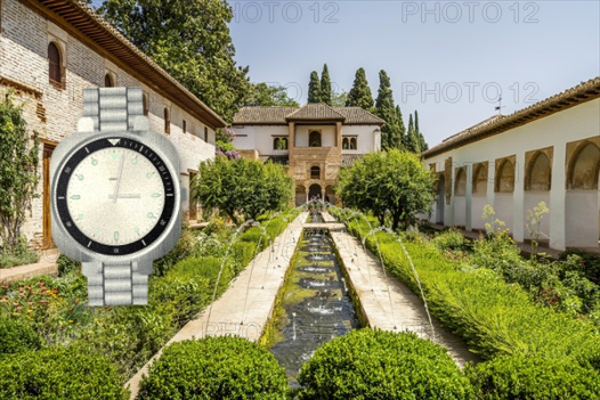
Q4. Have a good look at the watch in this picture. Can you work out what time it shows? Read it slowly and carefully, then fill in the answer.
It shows 3:02
